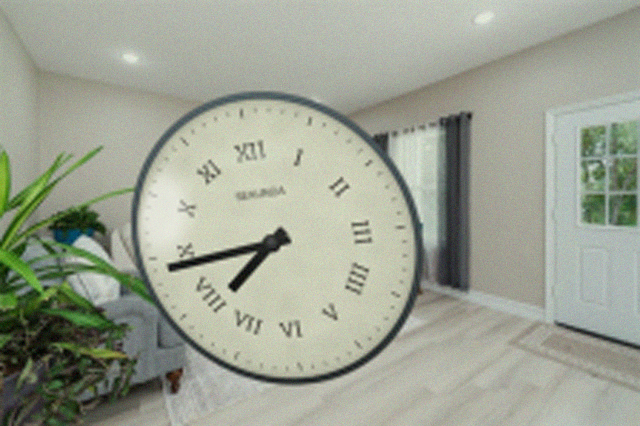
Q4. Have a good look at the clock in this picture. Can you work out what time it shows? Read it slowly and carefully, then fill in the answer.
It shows 7:44
